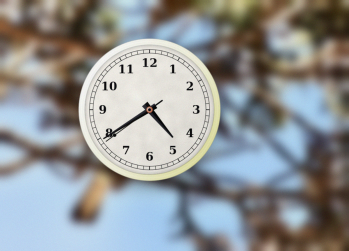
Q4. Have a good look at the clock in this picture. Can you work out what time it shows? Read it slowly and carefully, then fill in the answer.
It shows 4:39:39
